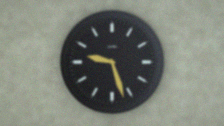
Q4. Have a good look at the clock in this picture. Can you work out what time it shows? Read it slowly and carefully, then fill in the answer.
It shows 9:27
